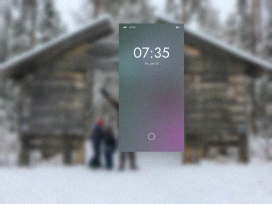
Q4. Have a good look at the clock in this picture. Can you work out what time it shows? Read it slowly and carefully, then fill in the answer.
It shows 7:35
